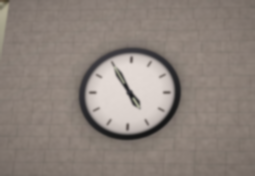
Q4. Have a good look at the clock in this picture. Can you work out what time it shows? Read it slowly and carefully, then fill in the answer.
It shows 4:55
